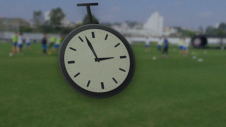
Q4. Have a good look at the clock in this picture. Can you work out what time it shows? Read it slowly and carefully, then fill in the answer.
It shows 2:57
